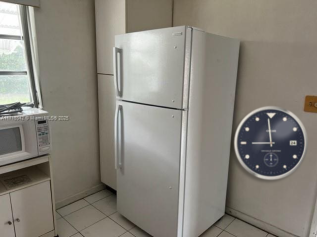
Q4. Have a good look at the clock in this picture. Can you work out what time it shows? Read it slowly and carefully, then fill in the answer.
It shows 8:59
